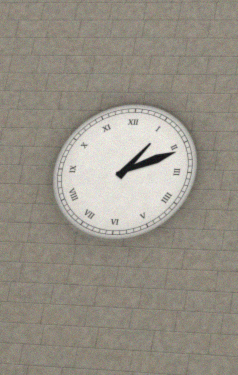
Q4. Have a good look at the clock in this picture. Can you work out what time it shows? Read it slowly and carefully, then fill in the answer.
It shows 1:11
